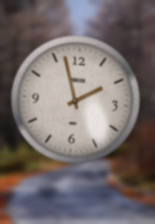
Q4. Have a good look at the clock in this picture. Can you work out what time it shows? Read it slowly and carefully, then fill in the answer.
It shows 1:57
